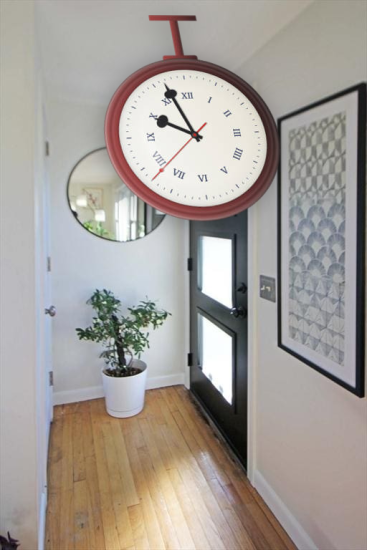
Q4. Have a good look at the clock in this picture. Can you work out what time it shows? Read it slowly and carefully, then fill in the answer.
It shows 9:56:38
